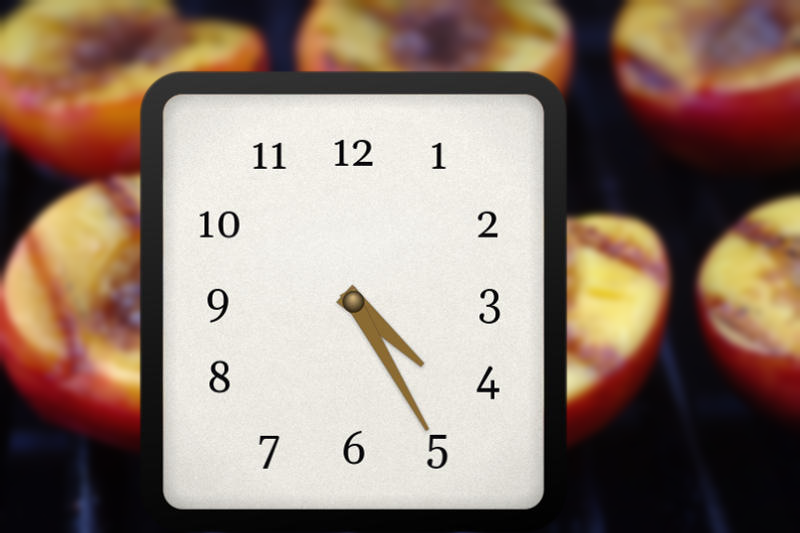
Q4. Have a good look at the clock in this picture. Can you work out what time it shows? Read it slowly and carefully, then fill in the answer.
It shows 4:25
